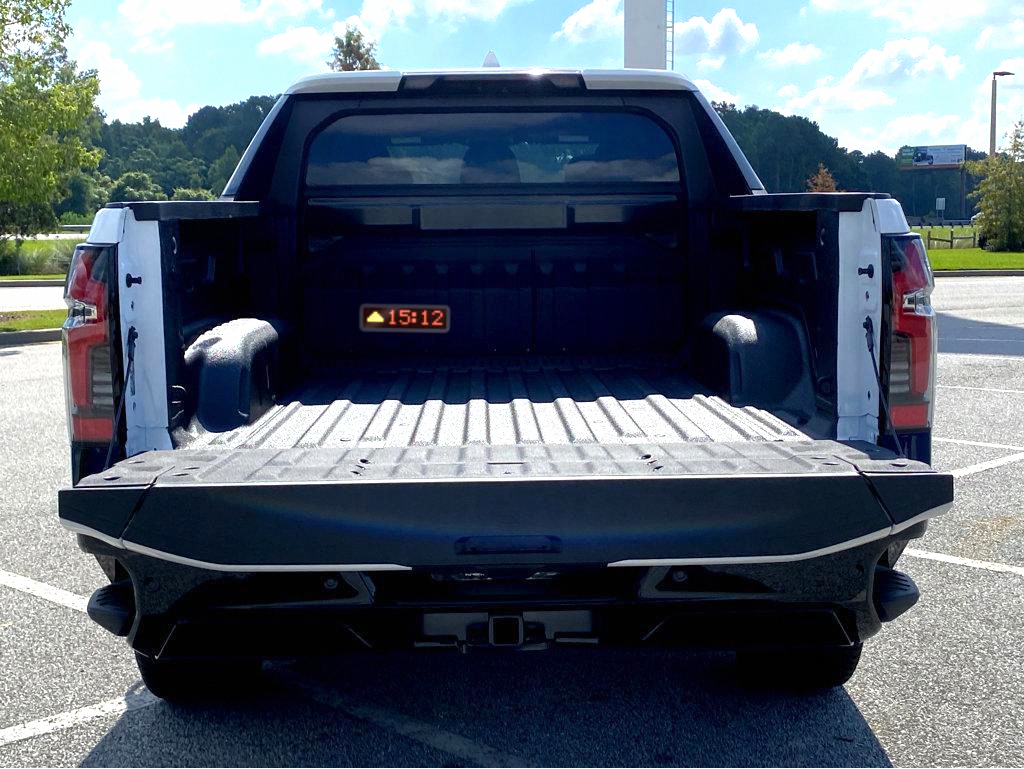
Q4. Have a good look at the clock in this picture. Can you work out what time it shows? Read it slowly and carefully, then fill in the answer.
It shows 15:12
